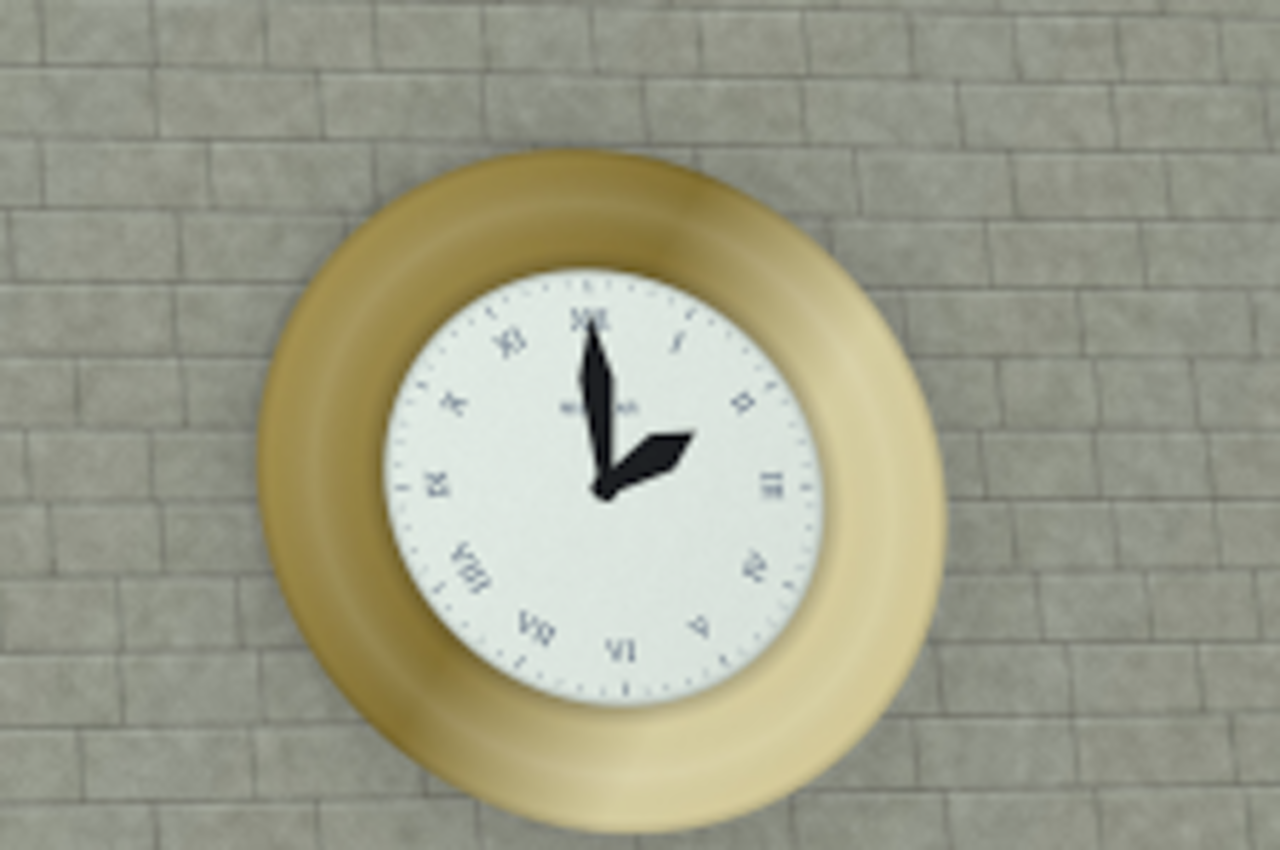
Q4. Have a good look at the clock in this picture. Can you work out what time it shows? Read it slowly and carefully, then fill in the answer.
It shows 2:00
